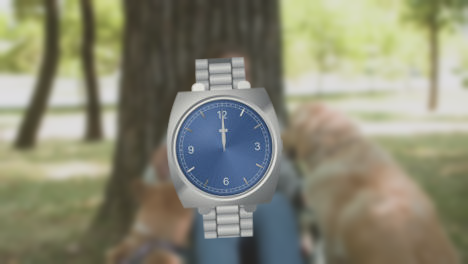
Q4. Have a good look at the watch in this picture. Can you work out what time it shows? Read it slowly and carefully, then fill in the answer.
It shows 12:00
